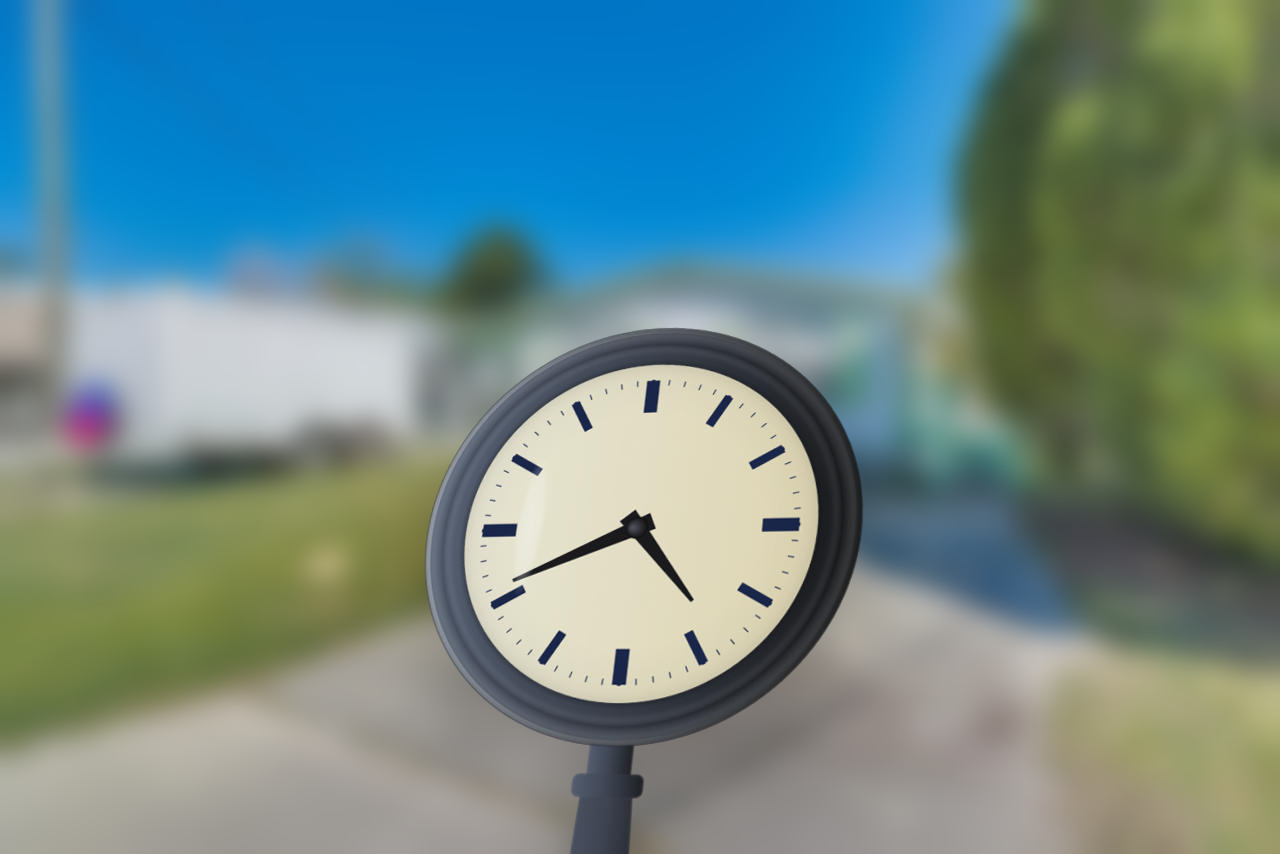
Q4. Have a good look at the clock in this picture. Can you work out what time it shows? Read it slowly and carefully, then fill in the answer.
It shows 4:41
